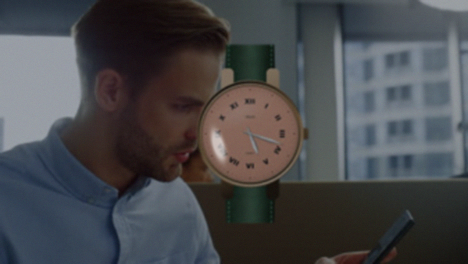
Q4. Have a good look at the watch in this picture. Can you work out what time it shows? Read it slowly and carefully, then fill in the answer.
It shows 5:18
